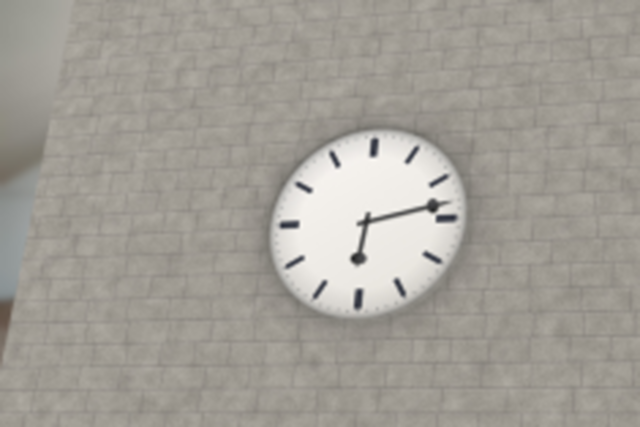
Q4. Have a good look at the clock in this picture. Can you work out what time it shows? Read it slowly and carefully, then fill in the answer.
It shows 6:13
